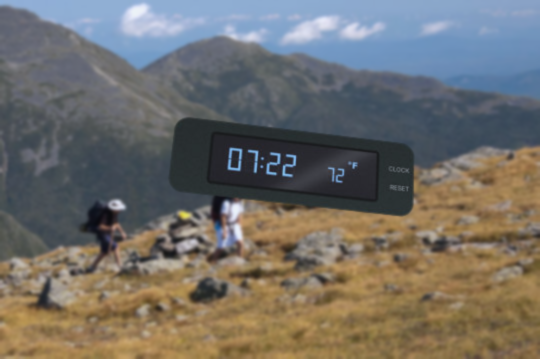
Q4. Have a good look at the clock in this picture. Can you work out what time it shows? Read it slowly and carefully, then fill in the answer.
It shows 7:22
